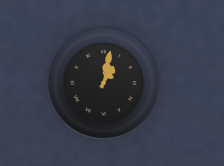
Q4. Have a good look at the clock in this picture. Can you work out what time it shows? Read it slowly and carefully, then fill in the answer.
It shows 1:02
